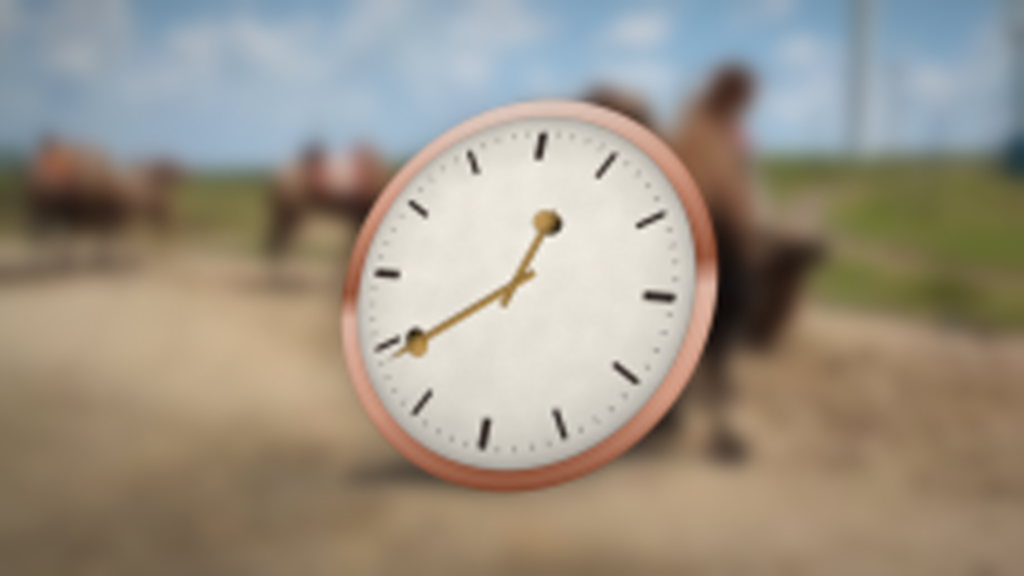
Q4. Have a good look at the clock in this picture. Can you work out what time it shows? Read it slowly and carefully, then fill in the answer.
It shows 12:39
